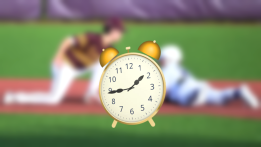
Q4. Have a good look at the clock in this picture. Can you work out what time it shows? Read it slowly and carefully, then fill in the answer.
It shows 1:44
